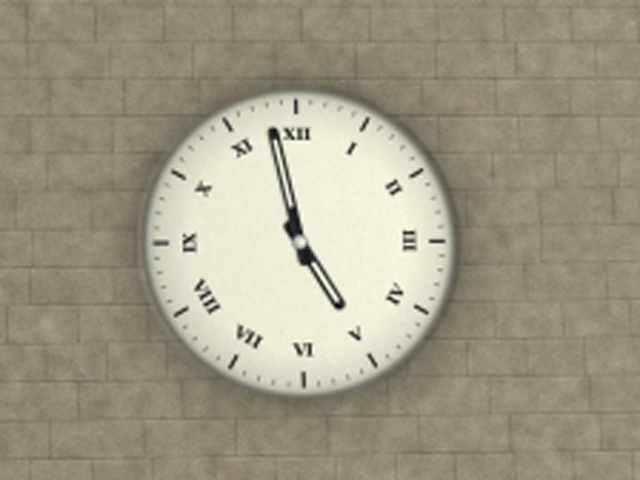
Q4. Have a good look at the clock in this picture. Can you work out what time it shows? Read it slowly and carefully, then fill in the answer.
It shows 4:58
